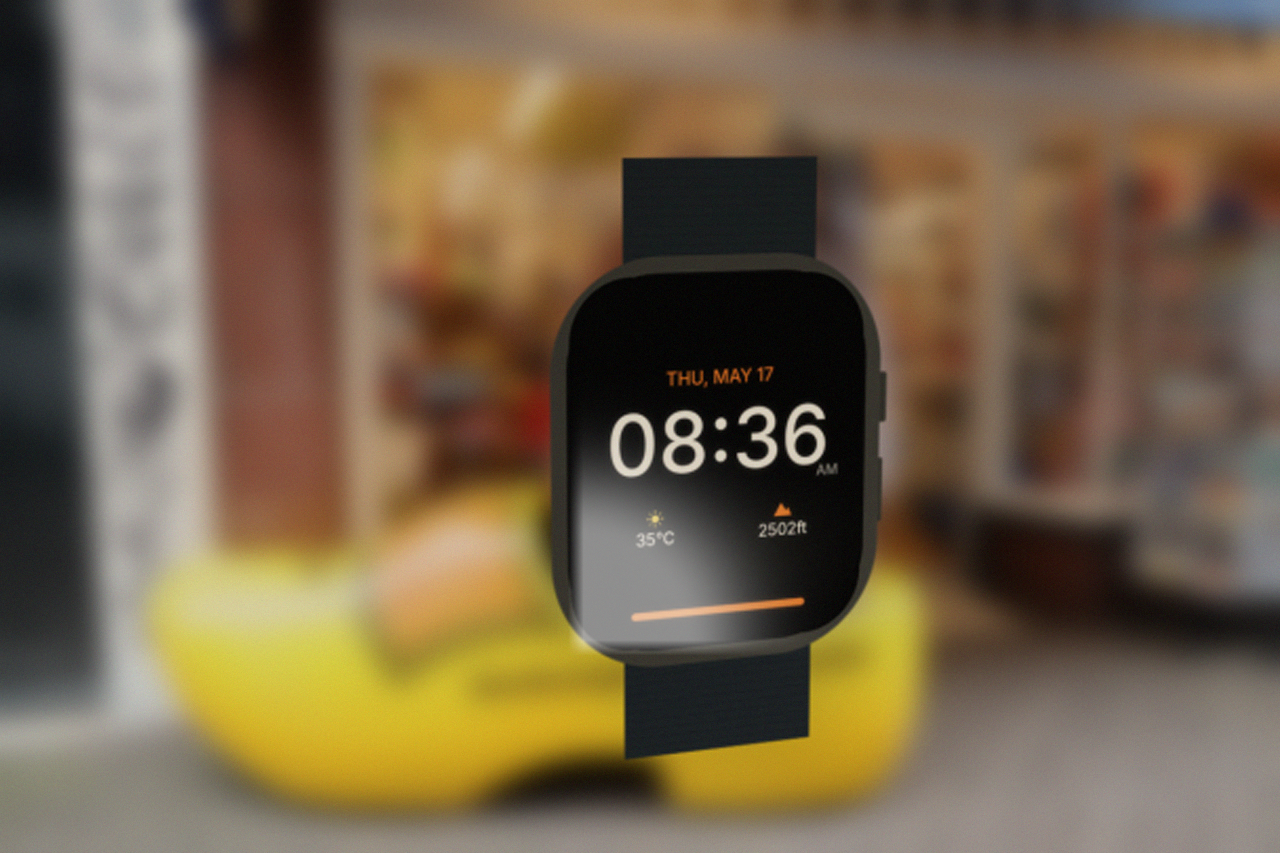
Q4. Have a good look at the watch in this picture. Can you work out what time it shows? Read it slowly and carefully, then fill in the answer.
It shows 8:36
